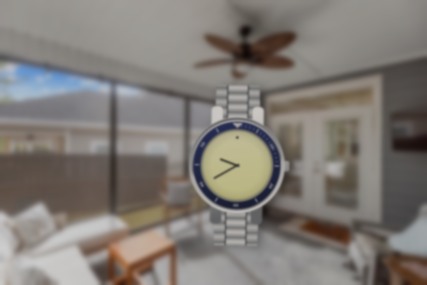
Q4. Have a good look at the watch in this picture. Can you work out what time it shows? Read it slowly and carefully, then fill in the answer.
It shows 9:40
